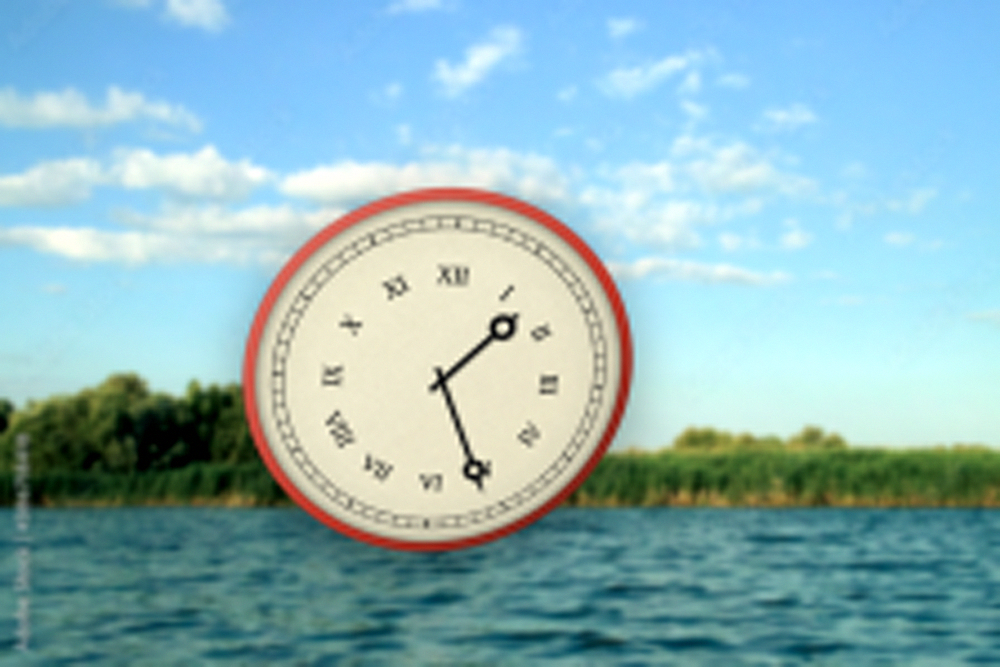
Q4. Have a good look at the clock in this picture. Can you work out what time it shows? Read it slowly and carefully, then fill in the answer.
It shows 1:26
